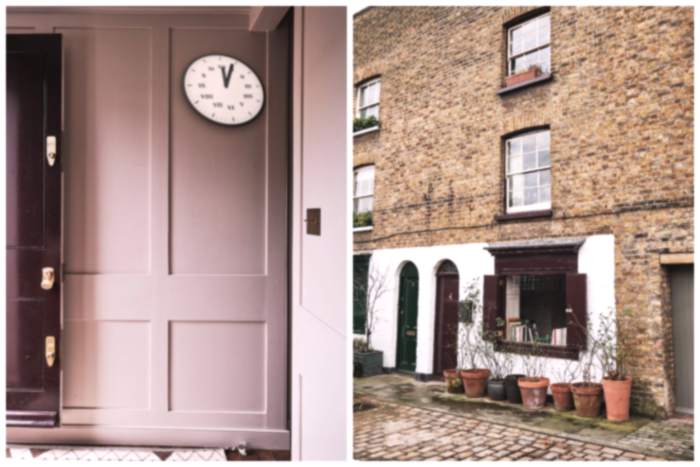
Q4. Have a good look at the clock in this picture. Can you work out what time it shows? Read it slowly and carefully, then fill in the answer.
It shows 12:04
